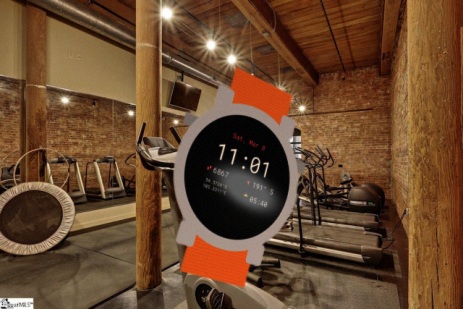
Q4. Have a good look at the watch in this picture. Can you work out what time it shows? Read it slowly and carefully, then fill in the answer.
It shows 11:01
